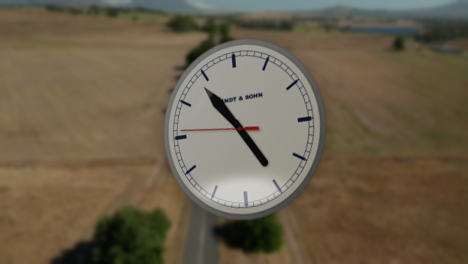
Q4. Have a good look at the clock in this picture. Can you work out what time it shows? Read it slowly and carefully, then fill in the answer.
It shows 4:53:46
